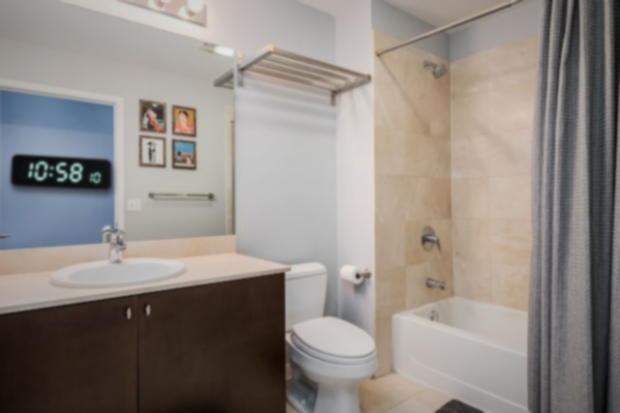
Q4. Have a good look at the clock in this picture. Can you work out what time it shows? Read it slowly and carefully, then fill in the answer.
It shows 10:58
